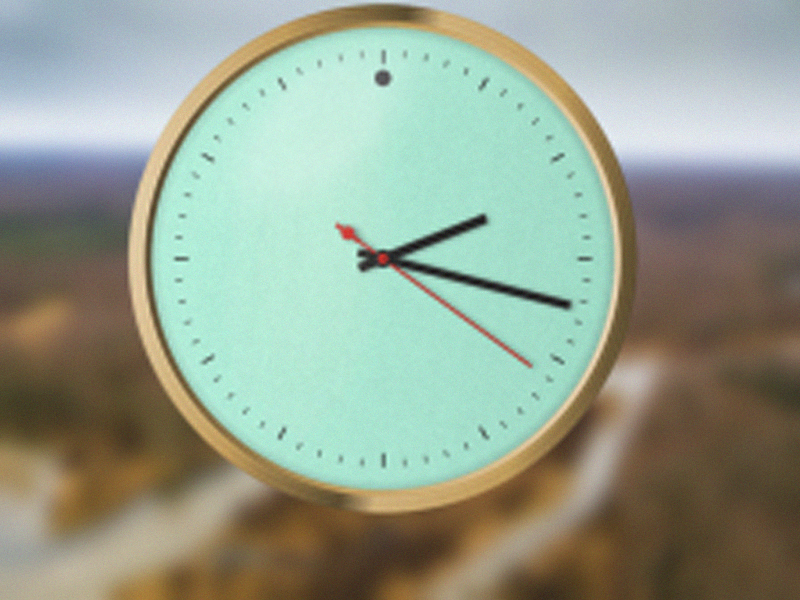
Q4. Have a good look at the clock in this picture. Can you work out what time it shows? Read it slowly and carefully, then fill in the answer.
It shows 2:17:21
